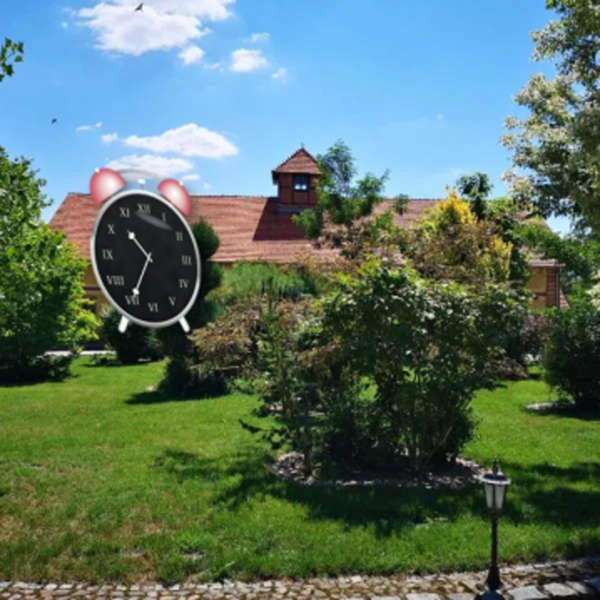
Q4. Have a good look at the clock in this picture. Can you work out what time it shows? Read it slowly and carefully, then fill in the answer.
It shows 10:35
